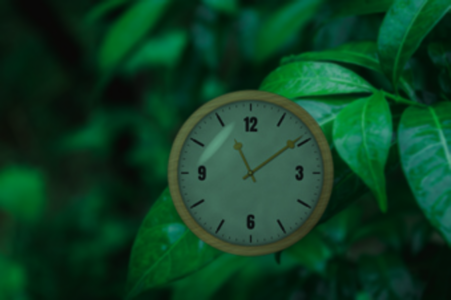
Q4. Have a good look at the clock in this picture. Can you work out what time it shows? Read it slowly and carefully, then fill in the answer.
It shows 11:09
